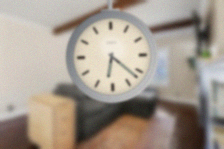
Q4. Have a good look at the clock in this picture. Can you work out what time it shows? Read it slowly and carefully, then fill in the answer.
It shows 6:22
